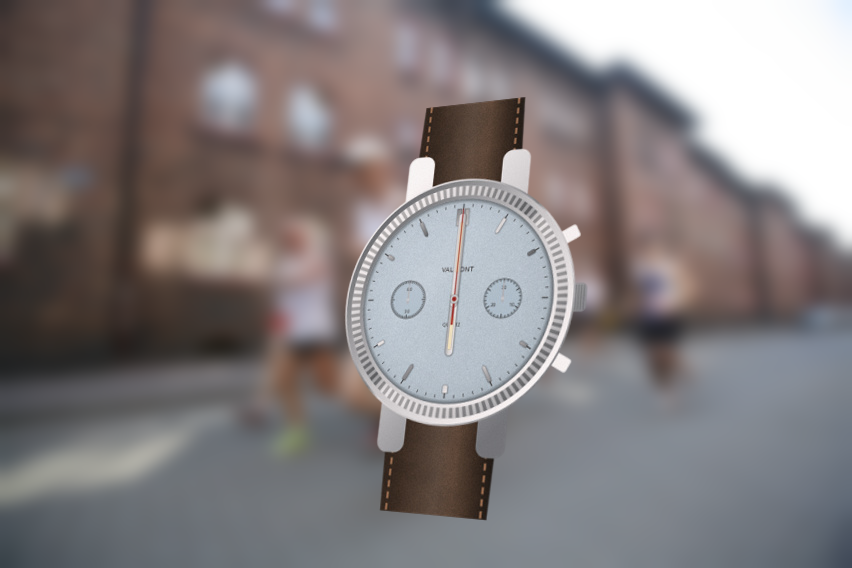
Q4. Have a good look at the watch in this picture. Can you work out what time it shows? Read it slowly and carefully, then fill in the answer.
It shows 6:00
